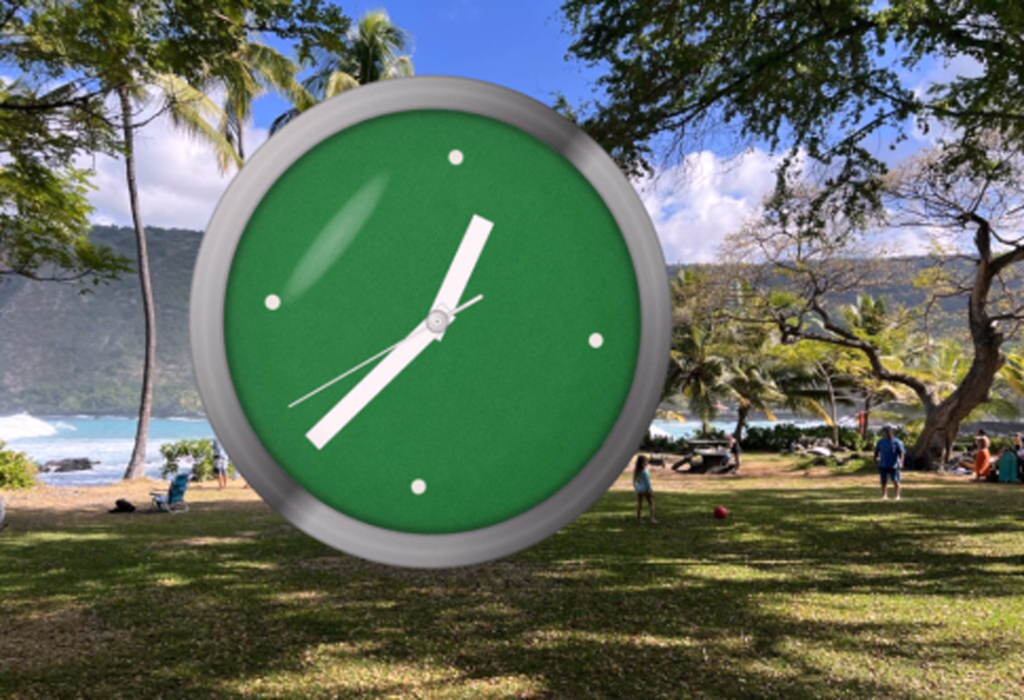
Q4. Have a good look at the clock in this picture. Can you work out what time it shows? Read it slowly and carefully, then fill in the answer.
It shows 12:36:39
